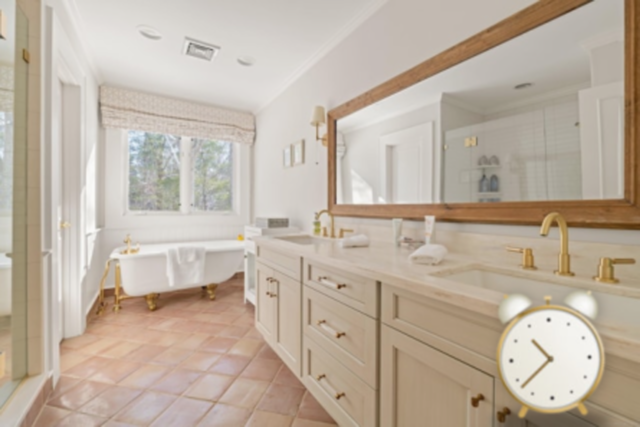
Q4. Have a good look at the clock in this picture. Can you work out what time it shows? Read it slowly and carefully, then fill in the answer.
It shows 10:38
